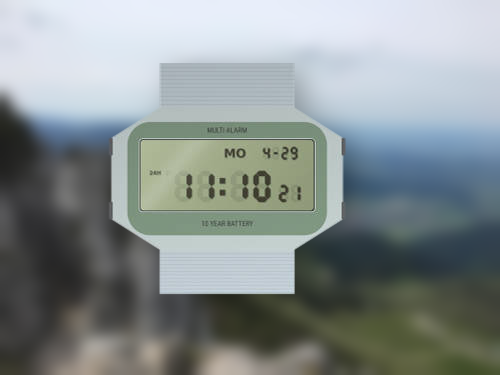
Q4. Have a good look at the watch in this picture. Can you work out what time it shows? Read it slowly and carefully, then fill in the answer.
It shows 11:10:21
